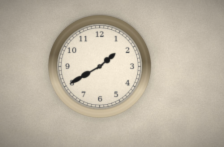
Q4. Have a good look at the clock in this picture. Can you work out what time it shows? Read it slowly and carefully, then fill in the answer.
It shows 1:40
